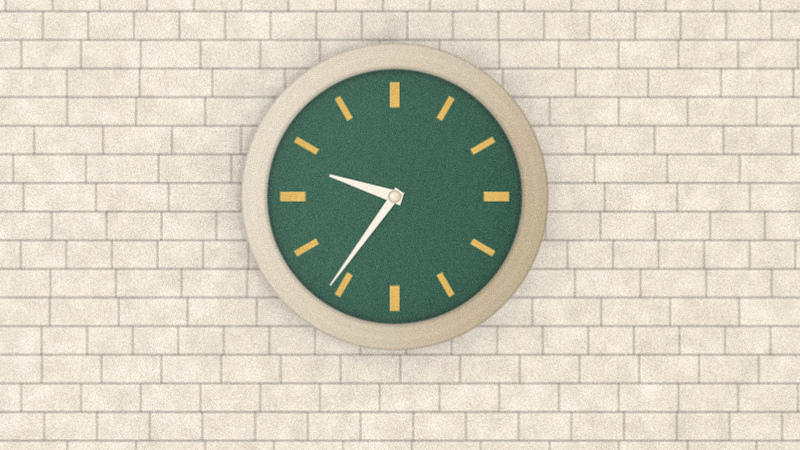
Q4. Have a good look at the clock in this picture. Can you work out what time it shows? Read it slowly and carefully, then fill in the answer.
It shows 9:36
